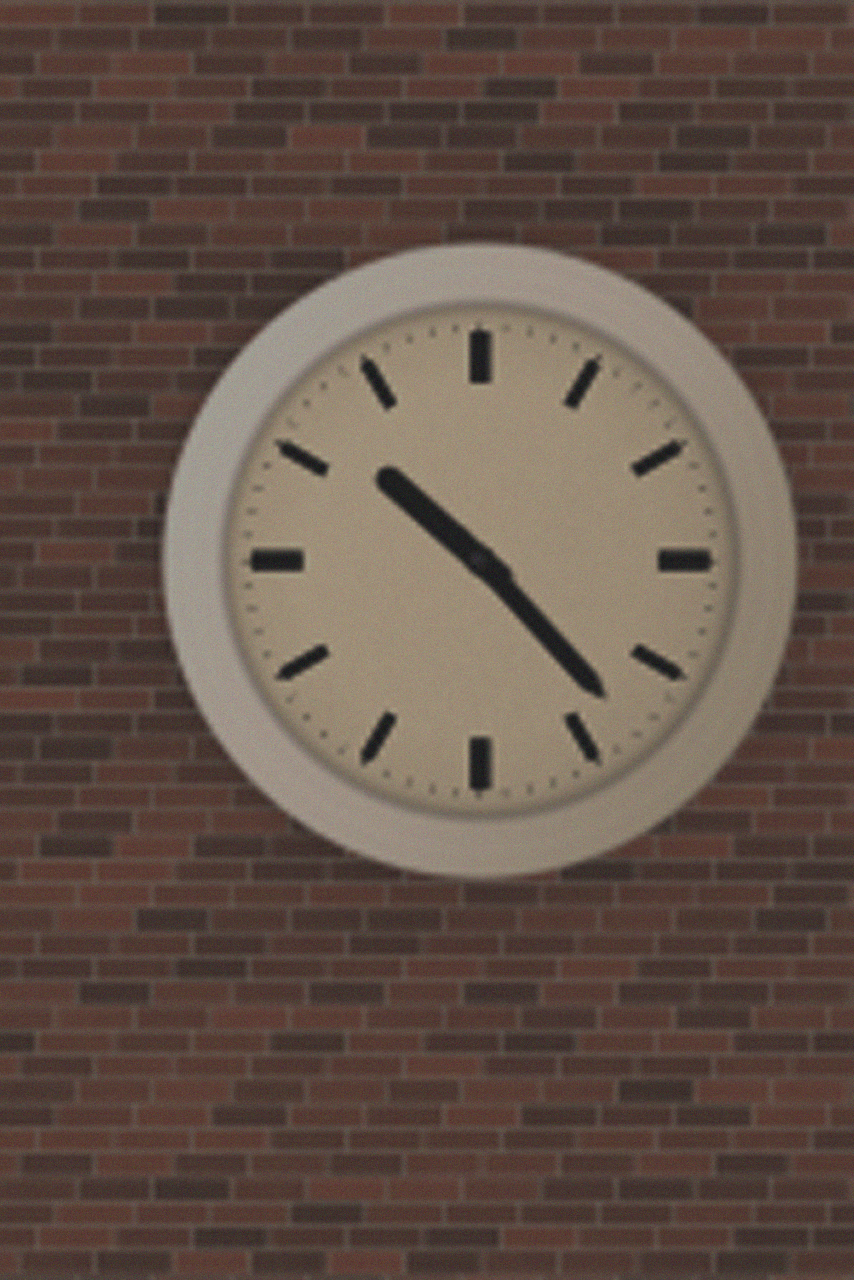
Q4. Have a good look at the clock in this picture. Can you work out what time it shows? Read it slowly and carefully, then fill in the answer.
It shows 10:23
